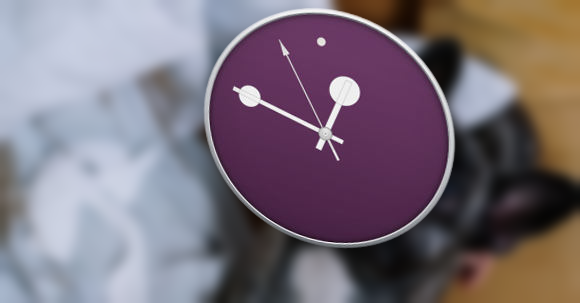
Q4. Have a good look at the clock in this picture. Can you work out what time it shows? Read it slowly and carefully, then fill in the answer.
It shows 12:48:56
